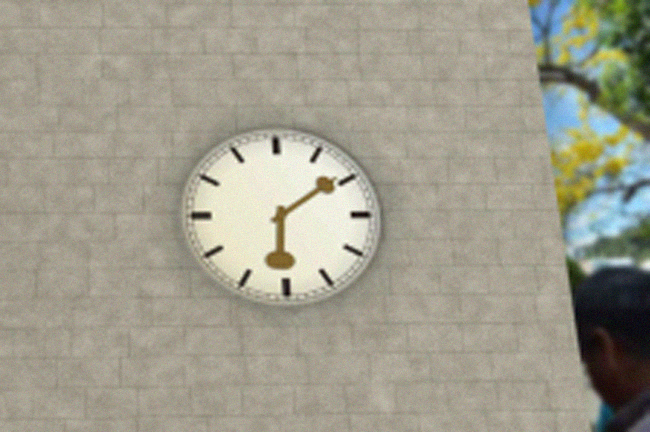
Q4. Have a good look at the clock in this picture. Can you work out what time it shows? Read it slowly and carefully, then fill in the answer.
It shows 6:09
